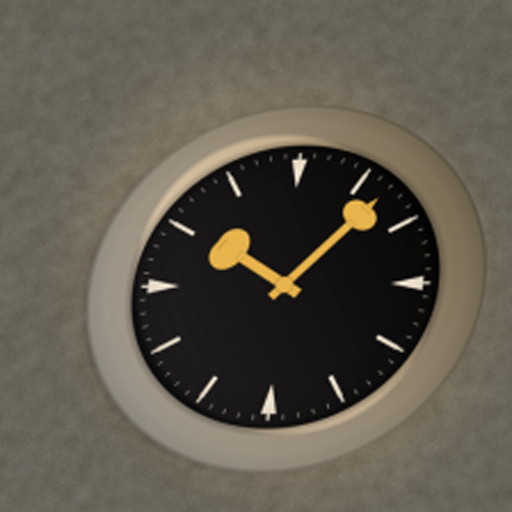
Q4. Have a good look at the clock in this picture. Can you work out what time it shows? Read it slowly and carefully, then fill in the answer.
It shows 10:07
